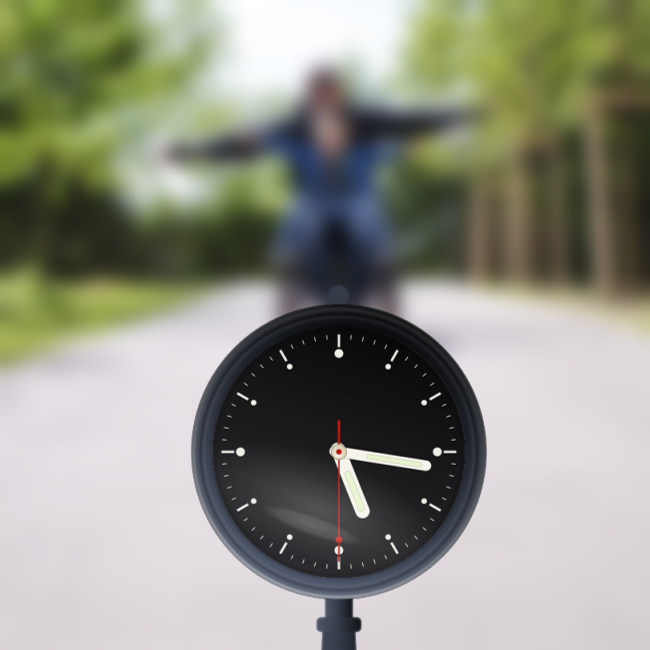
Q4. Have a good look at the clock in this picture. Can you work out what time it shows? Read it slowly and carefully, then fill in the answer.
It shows 5:16:30
